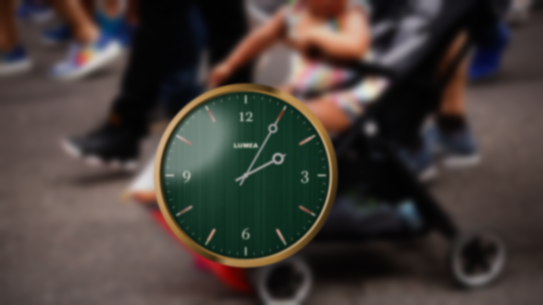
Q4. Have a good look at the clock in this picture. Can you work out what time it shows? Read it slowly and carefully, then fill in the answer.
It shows 2:05
